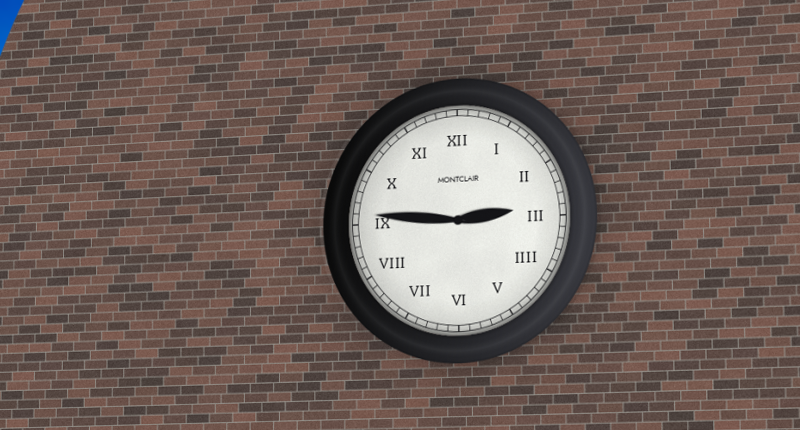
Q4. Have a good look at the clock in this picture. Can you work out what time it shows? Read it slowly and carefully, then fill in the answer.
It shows 2:46
